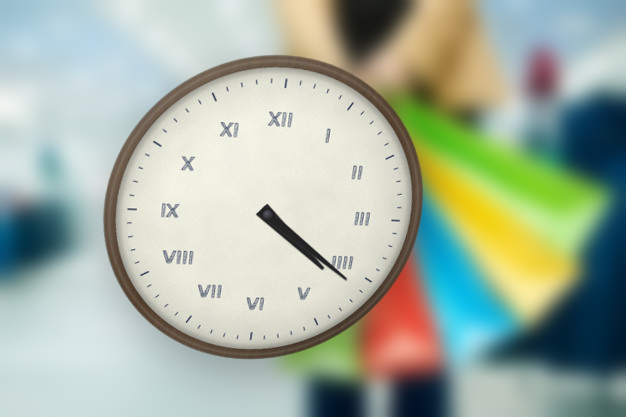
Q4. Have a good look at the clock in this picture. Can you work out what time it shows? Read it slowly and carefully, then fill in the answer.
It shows 4:21
